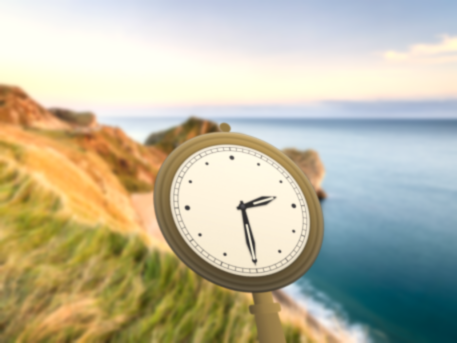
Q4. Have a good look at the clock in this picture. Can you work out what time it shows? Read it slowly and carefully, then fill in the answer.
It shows 2:30
